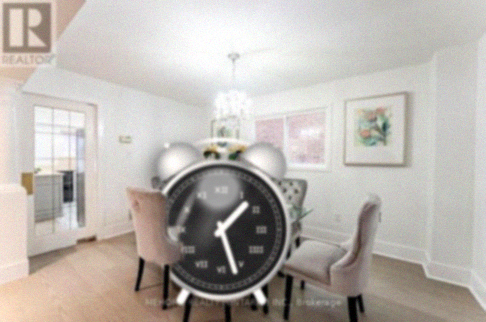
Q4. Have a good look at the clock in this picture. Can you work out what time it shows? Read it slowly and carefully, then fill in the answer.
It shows 1:27
